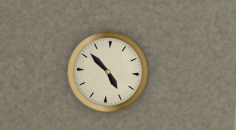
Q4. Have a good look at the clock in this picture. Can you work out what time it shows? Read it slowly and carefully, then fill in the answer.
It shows 4:52
